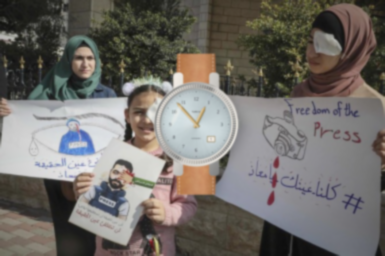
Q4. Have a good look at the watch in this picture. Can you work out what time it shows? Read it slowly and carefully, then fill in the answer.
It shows 12:53
